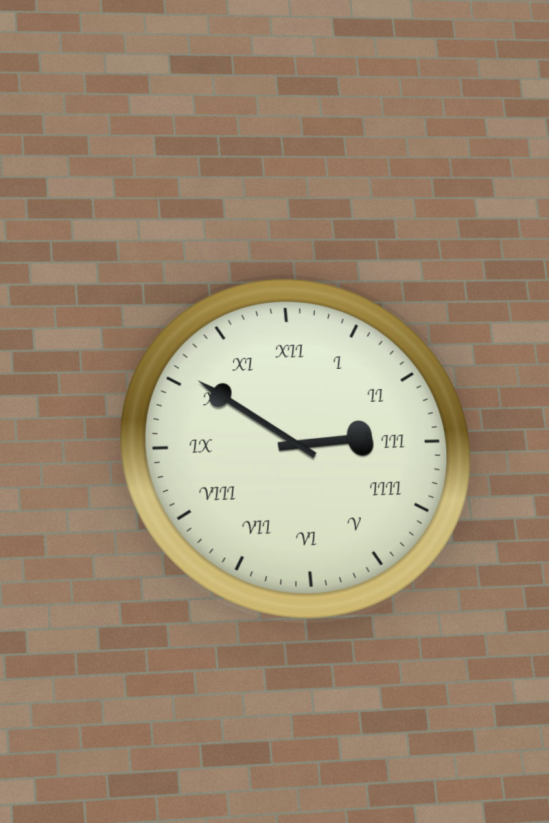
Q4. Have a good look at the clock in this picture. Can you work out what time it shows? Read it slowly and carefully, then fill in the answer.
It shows 2:51
